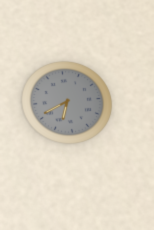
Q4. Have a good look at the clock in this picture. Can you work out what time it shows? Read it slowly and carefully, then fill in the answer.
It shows 6:41
